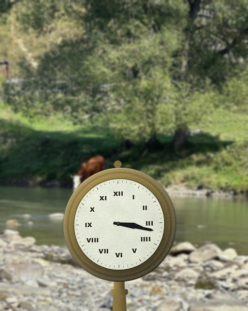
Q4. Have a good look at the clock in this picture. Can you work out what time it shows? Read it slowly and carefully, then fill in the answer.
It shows 3:17
